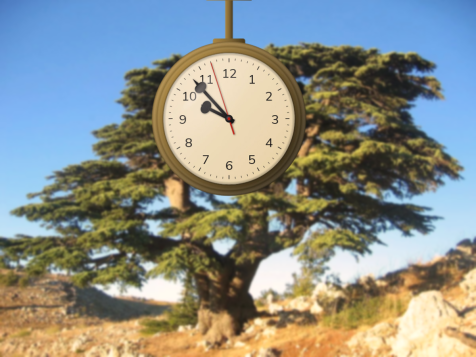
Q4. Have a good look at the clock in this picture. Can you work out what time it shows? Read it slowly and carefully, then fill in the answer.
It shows 9:52:57
